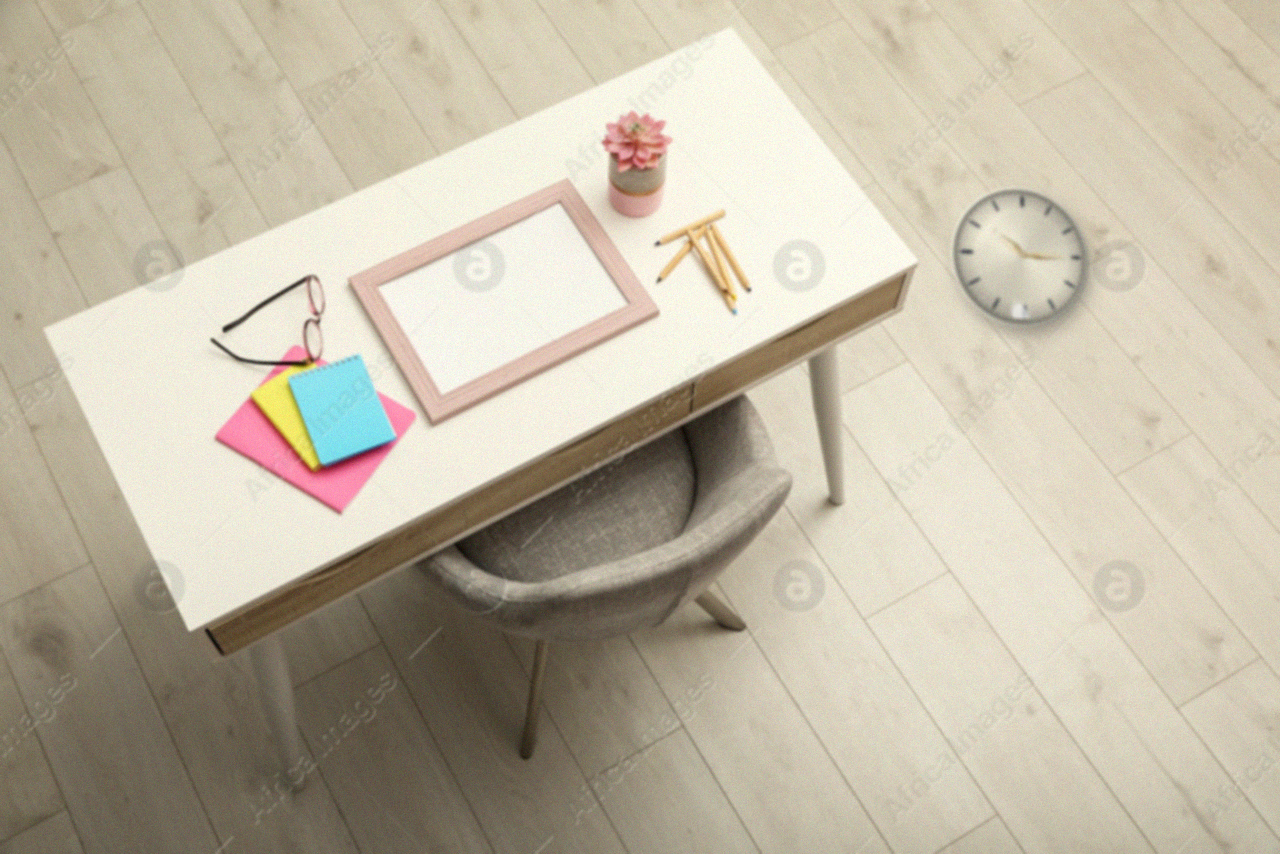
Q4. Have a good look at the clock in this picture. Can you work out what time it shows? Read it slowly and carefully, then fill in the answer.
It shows 10:15
